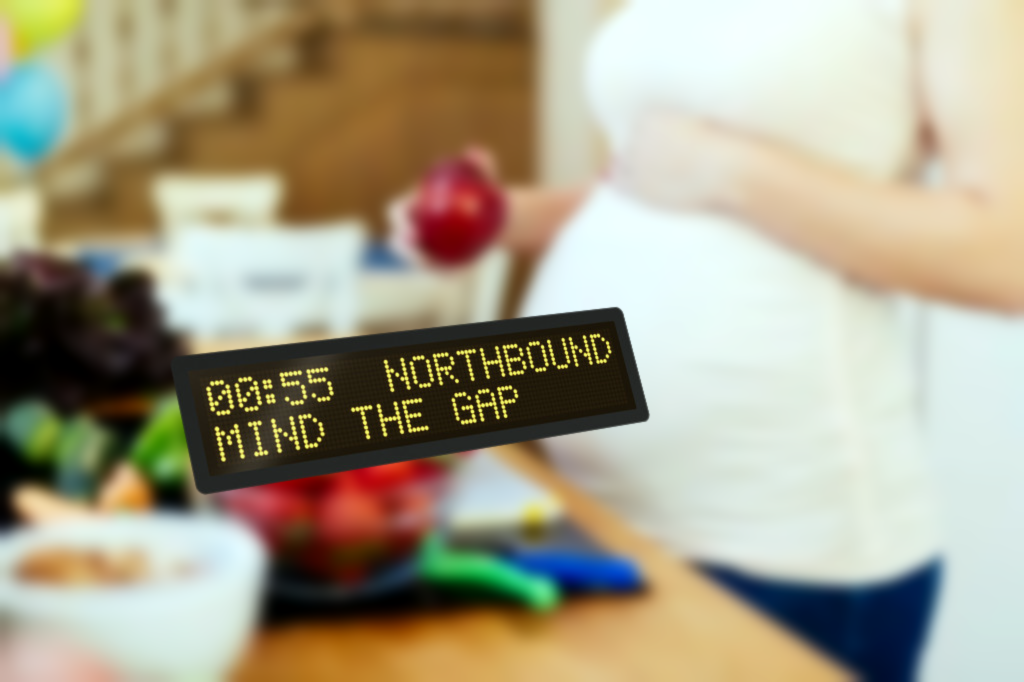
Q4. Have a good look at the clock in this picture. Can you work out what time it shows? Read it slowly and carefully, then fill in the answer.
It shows 0:55
